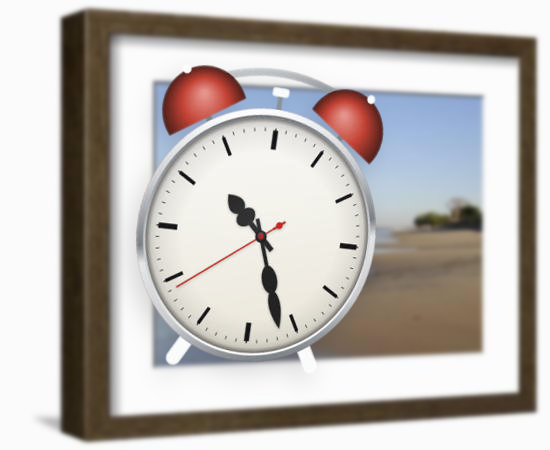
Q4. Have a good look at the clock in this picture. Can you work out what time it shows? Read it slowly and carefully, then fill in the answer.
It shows 10:26:39
